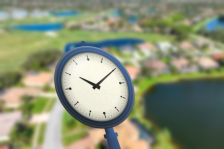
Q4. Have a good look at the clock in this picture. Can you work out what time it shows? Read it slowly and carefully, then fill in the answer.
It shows 10:10
